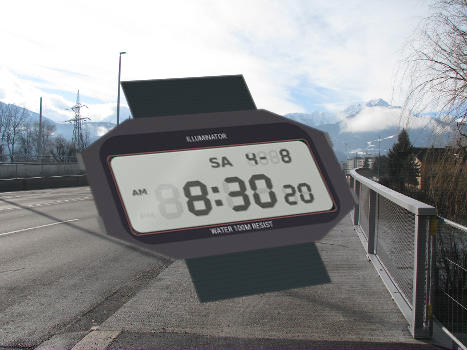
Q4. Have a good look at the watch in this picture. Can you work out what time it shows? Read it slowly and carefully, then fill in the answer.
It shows 8:30:20
